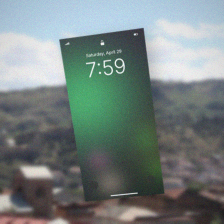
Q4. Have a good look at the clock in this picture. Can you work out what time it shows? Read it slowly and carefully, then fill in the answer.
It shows 7:59
